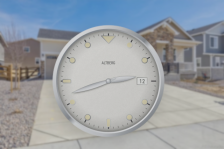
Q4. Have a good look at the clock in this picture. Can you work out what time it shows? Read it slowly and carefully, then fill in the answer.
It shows 2:42
